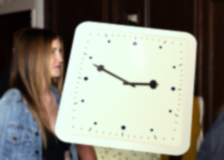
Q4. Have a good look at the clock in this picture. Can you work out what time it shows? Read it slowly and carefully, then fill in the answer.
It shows 2:49
